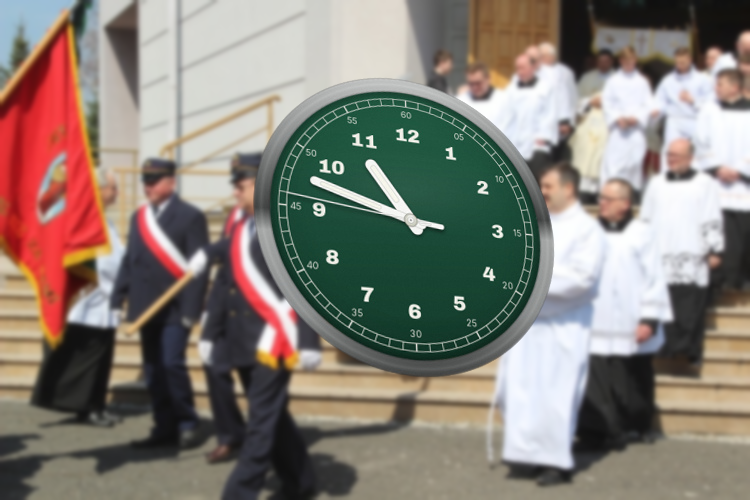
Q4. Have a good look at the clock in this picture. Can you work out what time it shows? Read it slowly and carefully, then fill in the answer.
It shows 10:47:46
